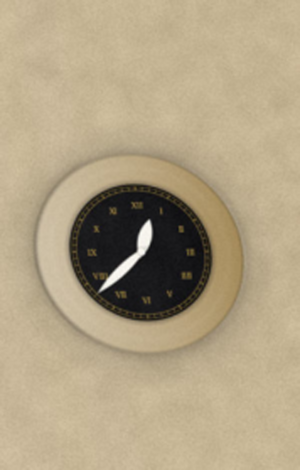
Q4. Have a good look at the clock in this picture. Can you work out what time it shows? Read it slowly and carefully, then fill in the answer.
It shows 12:38
